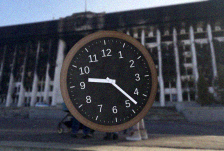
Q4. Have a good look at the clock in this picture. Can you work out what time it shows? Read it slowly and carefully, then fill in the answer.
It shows 9:23
